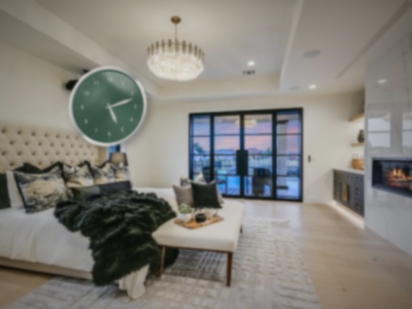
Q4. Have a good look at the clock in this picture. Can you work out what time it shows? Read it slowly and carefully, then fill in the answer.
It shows 5:12
